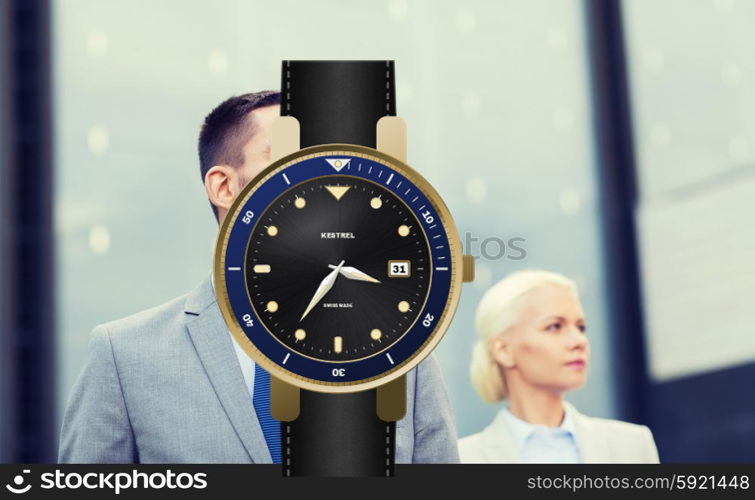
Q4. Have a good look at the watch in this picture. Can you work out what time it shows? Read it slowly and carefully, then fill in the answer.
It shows 3:36
